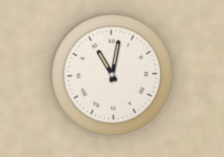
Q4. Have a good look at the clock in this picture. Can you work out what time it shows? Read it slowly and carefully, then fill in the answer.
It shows 11:02
